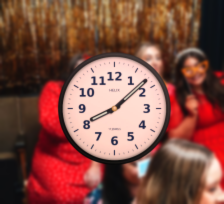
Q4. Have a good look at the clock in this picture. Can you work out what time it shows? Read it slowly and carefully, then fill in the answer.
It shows 8:08
